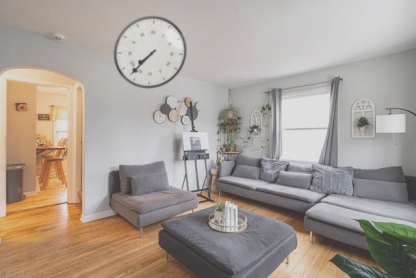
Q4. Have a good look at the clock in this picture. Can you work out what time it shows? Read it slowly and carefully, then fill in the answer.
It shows 7:37
